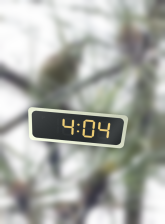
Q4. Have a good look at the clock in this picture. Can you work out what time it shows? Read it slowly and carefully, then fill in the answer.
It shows 4:04
